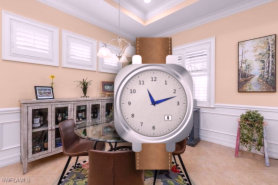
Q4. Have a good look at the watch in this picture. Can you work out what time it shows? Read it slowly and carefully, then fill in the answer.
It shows 11:12
